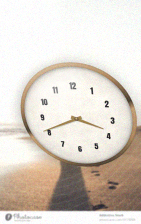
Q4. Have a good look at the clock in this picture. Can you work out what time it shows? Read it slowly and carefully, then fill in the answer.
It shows 3:41
